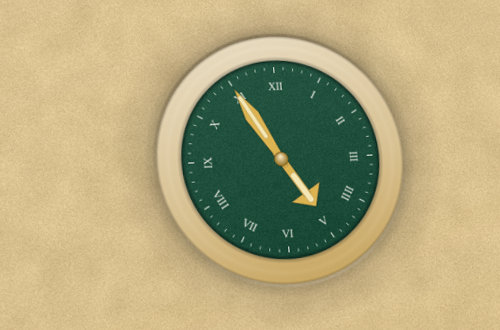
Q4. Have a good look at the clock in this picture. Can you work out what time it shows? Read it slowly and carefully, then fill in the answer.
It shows 4:55
